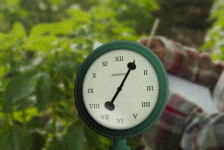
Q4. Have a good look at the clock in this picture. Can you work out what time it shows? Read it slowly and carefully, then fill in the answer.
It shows 7:05
